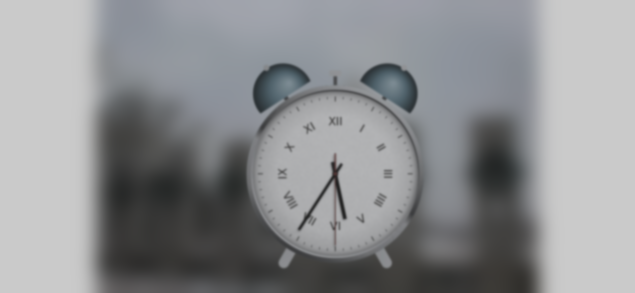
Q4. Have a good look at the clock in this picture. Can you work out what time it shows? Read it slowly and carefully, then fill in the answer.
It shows 5:35:30
